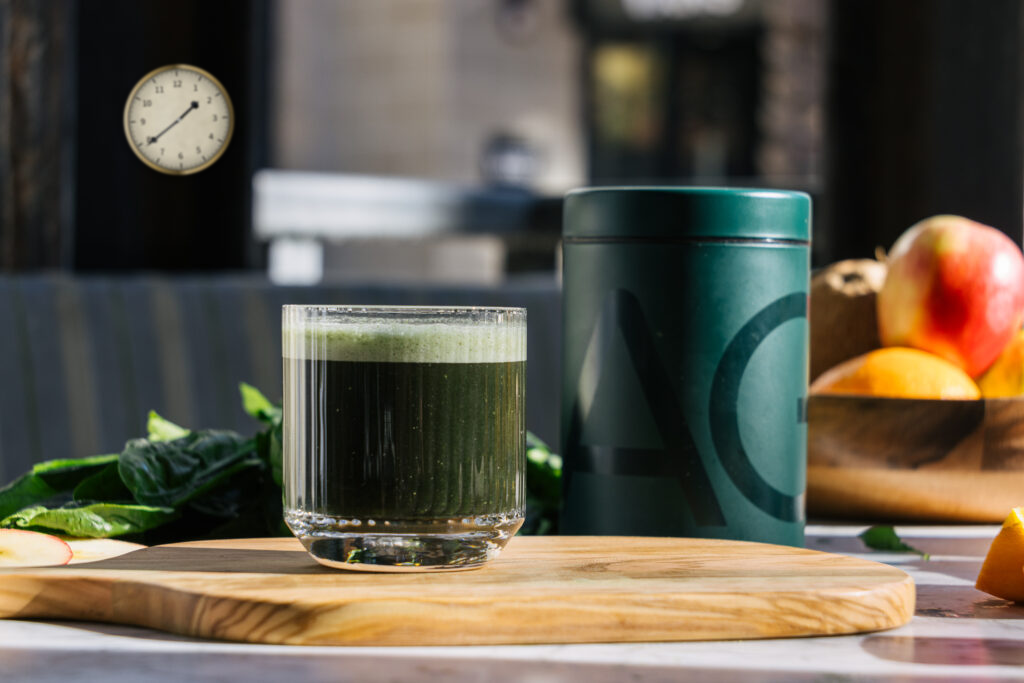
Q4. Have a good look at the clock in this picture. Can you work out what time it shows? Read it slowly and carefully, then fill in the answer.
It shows 1:39
